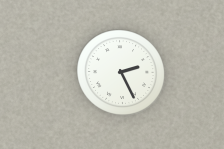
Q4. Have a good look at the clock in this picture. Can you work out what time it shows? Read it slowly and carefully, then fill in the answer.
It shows 2:26
